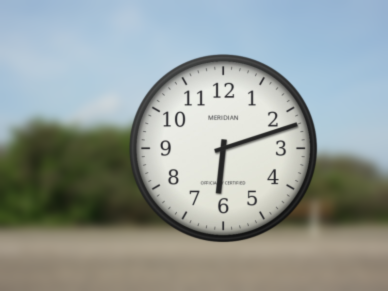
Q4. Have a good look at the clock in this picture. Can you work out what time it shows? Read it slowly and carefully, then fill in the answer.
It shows 6:12
